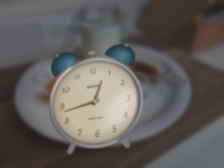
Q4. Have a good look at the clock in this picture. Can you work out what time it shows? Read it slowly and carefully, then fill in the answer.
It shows 12:43
